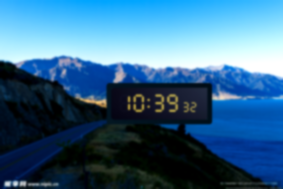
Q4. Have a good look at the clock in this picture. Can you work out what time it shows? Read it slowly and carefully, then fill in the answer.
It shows 10:39
